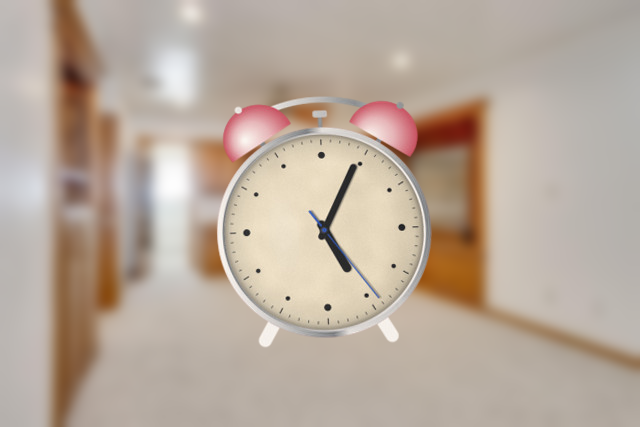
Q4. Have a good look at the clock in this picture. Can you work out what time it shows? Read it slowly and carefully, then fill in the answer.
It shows 5:04:24
